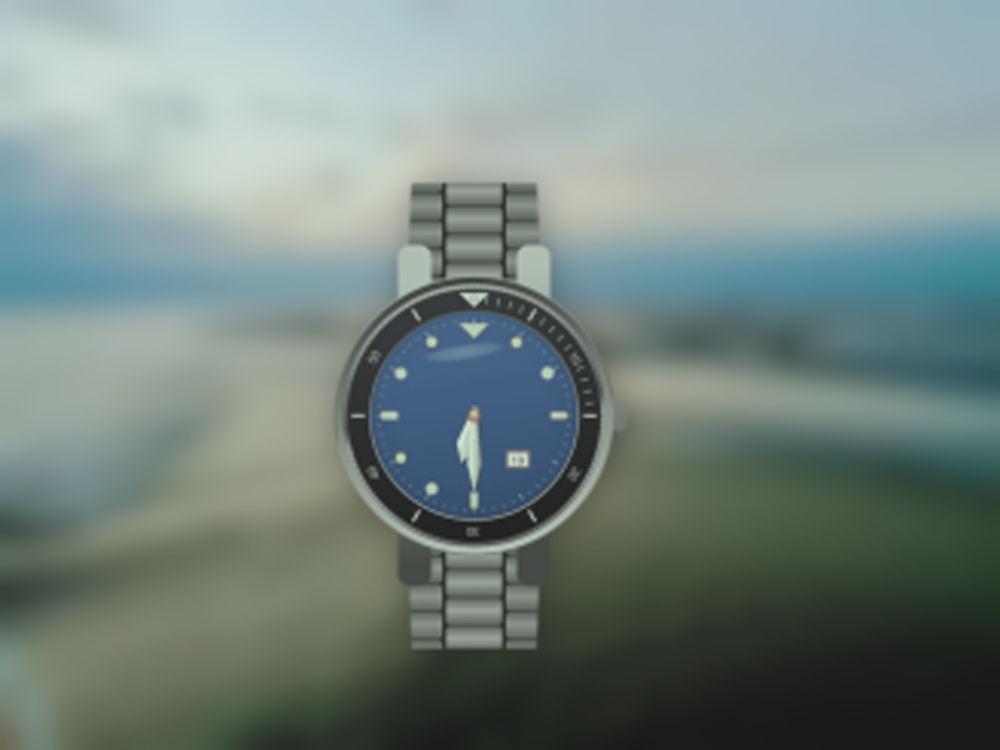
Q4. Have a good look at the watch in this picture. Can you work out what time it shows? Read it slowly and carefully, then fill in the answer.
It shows 6:30
